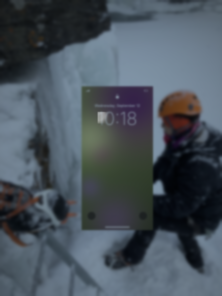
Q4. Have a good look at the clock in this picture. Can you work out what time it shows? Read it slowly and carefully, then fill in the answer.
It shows 10:18
